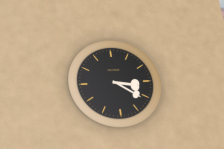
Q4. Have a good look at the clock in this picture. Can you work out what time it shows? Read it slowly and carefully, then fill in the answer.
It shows 3:21
